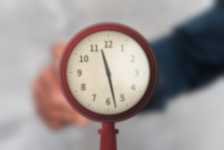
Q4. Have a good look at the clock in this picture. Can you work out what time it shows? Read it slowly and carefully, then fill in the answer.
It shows 11:28
